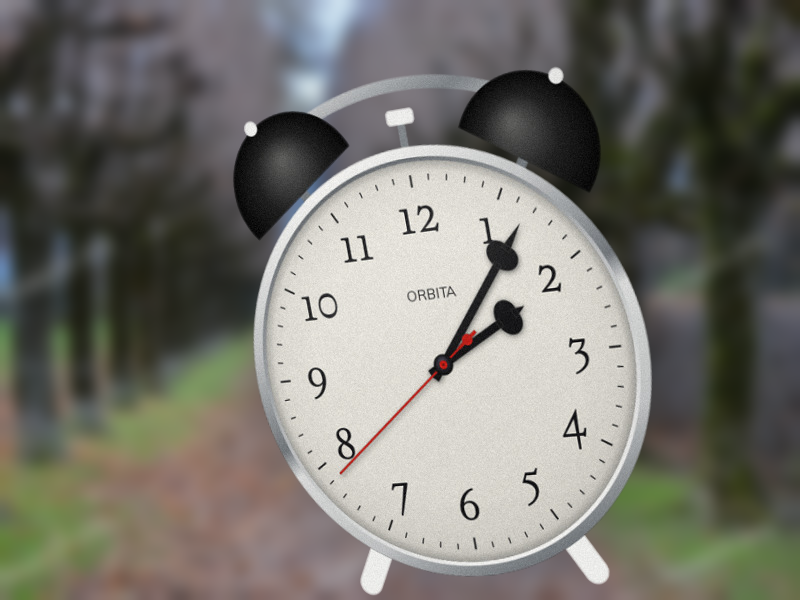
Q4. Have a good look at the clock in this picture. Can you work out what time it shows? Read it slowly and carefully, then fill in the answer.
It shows 2:06:39
